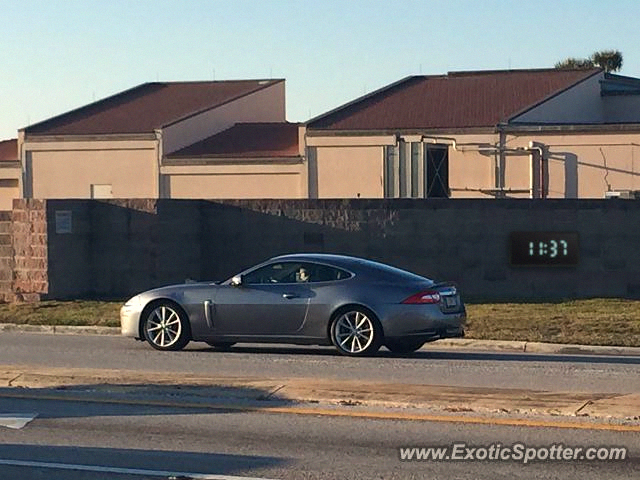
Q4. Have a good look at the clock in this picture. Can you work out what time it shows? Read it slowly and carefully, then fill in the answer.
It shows 11:37
